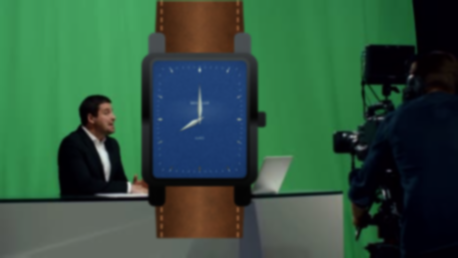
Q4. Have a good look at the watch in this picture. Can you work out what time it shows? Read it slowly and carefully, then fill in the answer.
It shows 8:00
